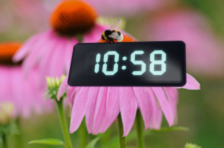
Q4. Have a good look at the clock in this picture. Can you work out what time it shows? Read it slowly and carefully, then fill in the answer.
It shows 10:58
